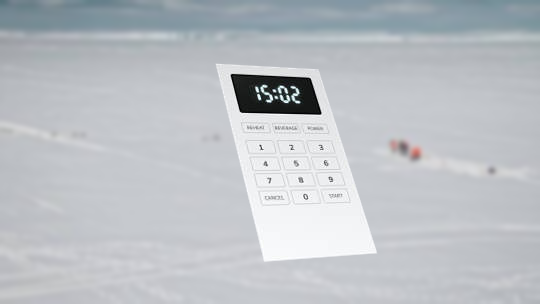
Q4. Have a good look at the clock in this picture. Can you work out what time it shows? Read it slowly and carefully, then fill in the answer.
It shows 15:02
